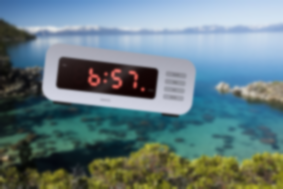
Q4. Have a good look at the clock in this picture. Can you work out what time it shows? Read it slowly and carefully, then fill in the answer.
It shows 6:57
